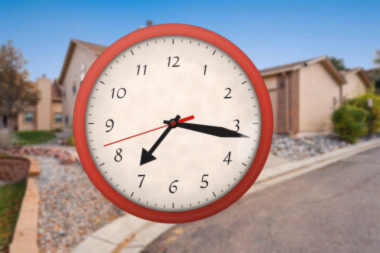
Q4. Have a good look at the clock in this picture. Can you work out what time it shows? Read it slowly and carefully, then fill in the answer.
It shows 7:16:42
